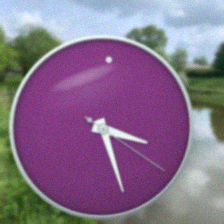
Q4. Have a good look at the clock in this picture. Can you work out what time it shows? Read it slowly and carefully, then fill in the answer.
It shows 3:26:20
